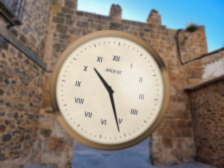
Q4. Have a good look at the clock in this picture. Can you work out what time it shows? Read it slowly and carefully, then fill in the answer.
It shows 10:26
